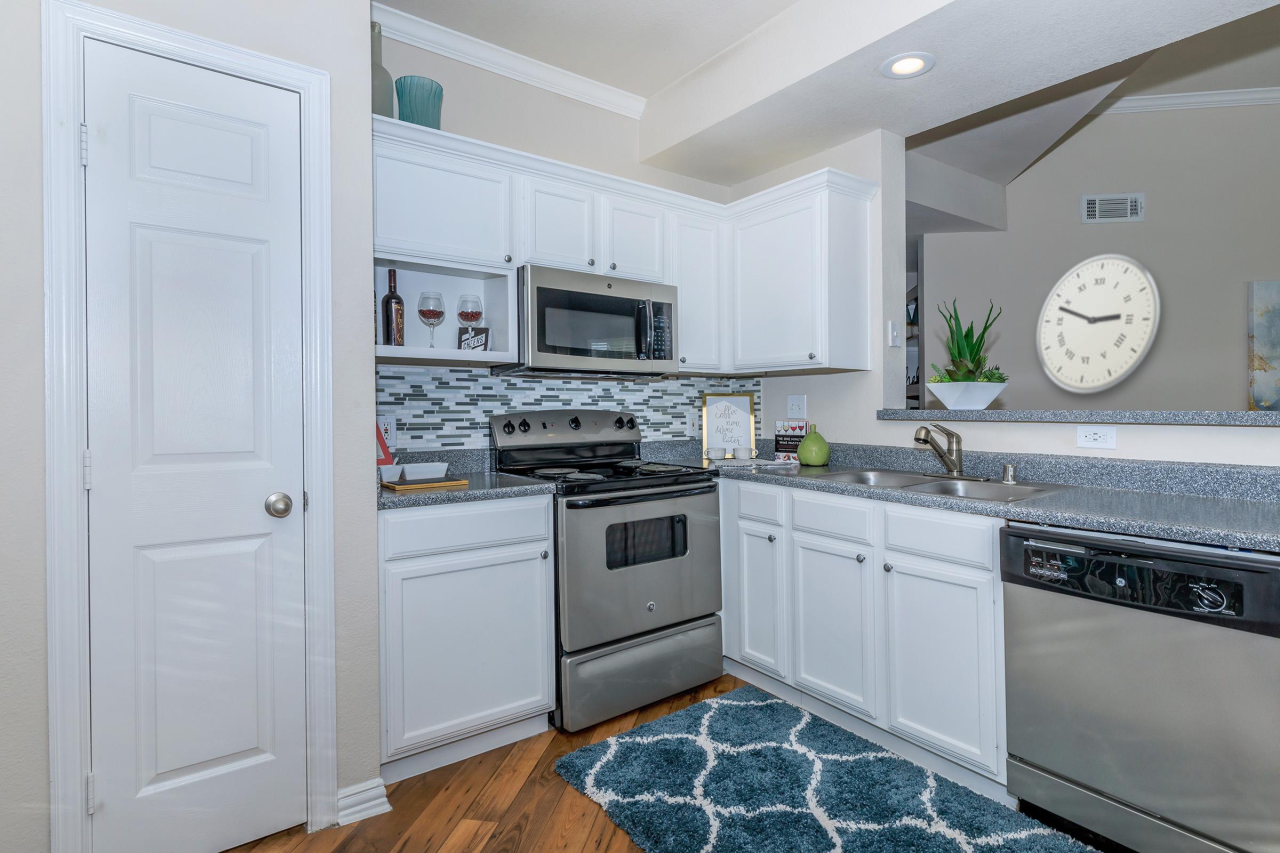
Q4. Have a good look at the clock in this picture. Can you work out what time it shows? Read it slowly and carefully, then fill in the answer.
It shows 2:48
